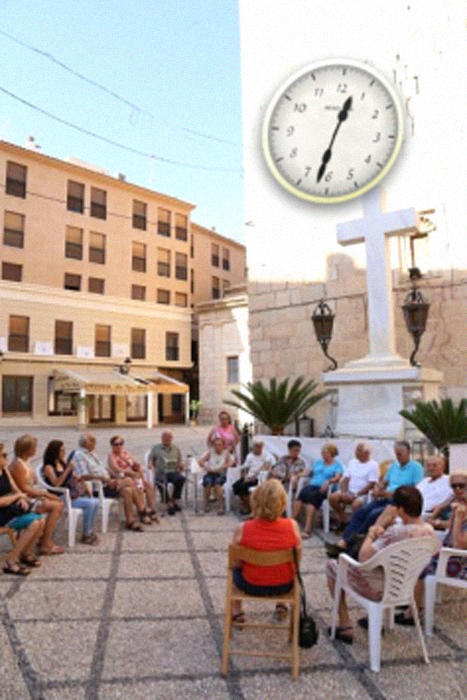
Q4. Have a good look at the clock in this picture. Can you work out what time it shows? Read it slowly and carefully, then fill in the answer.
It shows 12:32
